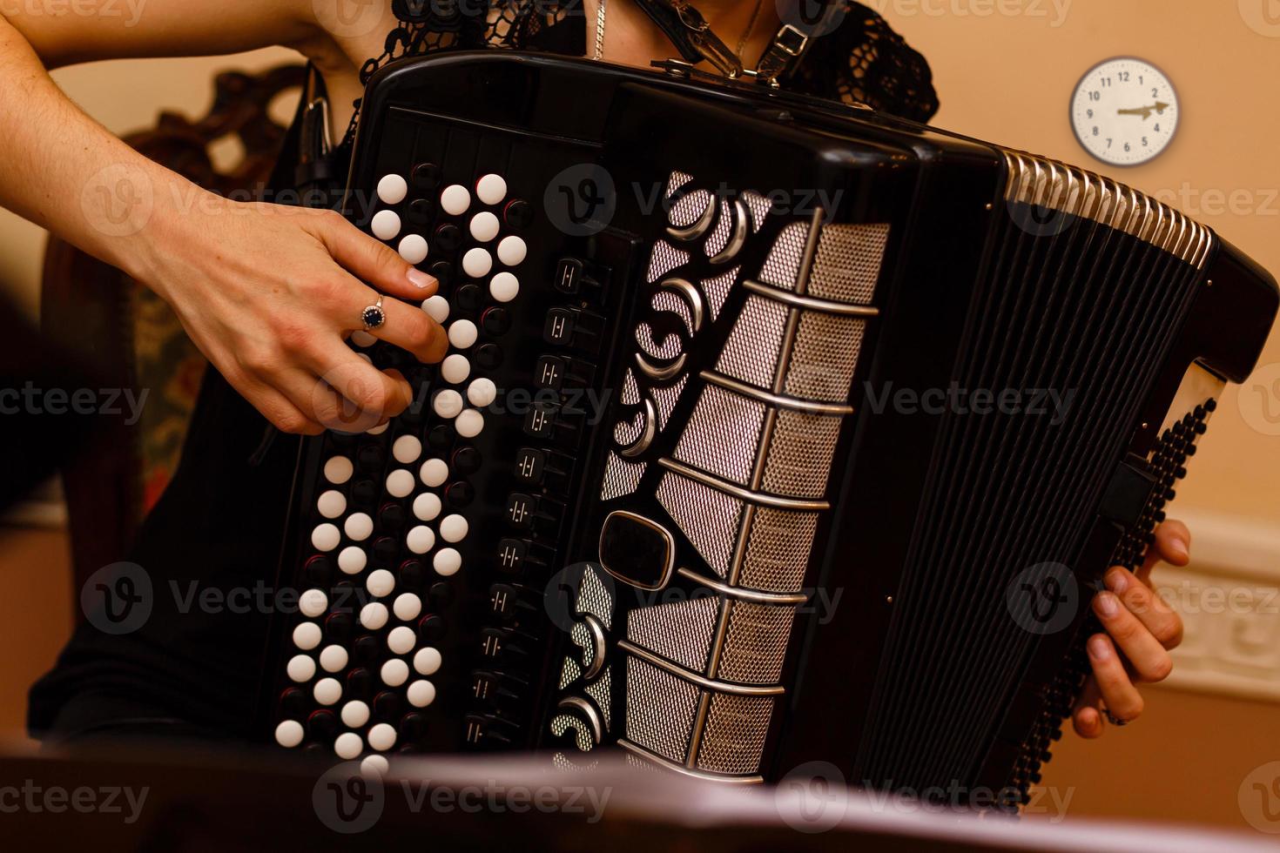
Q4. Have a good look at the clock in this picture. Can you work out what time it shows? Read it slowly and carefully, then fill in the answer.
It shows 3:14
